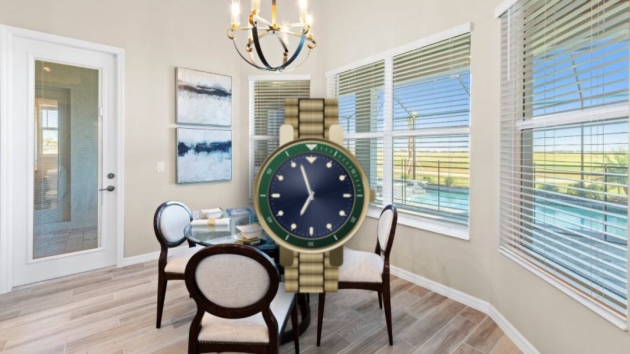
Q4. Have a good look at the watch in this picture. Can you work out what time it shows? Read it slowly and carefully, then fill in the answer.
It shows 6:57
